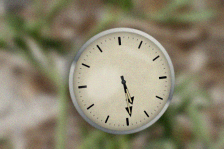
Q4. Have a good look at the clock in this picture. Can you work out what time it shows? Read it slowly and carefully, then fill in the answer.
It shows 5:29
